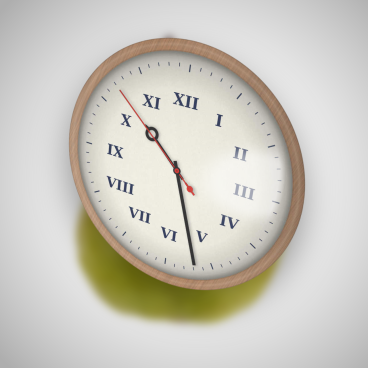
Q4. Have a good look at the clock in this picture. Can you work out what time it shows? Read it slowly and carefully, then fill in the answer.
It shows 10:26:52
